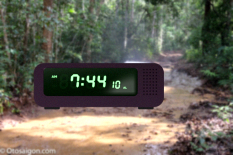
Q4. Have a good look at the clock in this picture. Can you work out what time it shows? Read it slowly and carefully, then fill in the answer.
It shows 7:44:10
